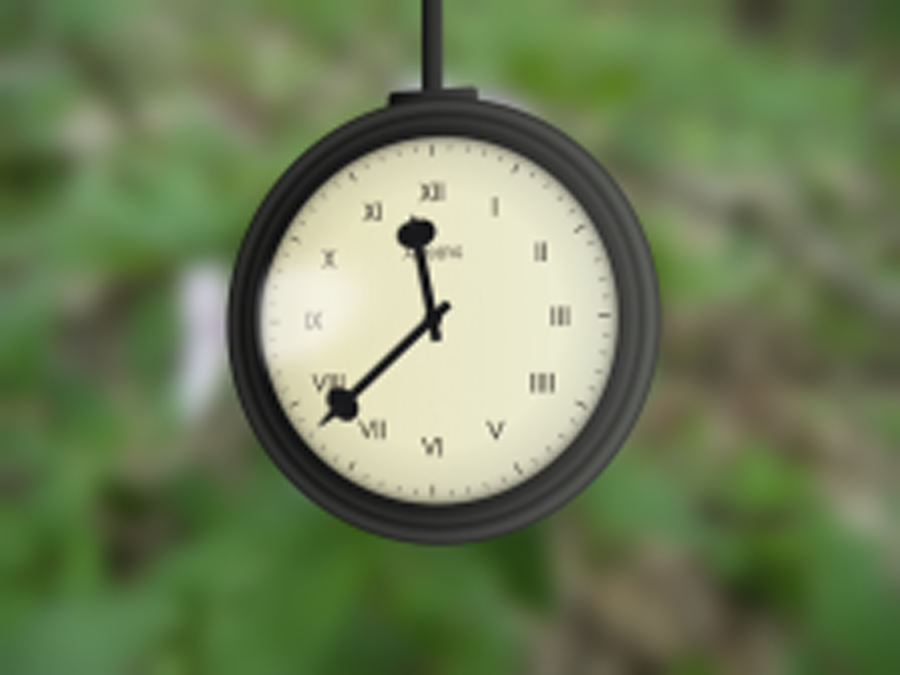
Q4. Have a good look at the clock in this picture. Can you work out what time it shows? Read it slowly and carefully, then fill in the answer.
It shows 11:38
